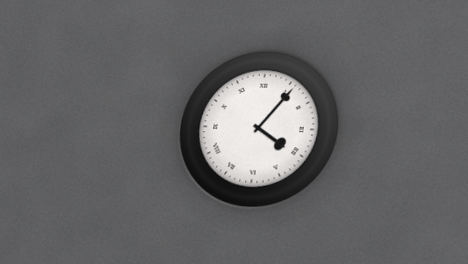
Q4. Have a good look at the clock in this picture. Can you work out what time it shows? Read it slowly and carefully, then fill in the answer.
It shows 4:06
